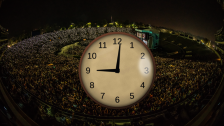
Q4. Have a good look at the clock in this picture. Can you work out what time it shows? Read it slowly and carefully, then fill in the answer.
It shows 9:01
